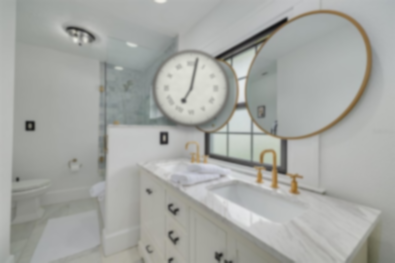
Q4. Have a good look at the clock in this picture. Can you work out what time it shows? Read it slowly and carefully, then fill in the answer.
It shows 7:02
